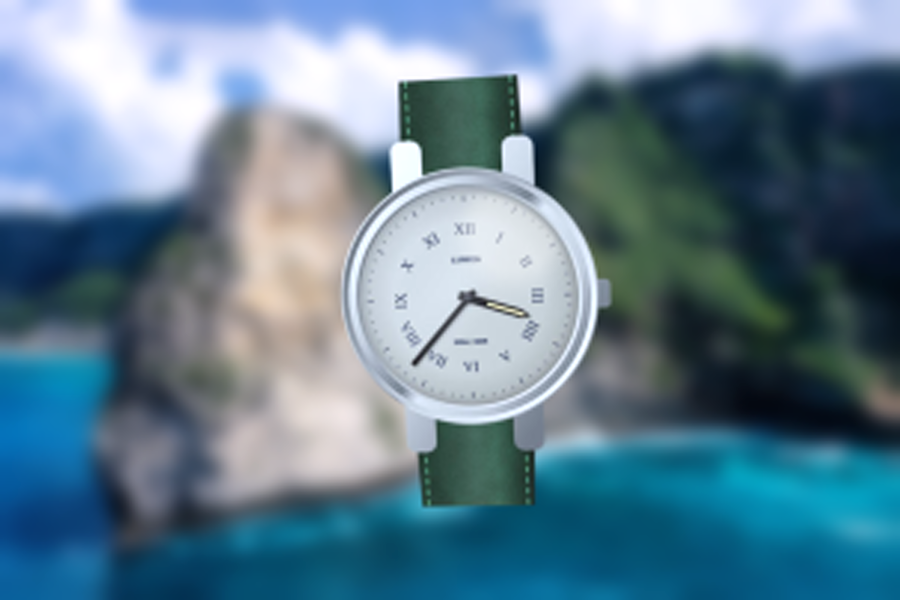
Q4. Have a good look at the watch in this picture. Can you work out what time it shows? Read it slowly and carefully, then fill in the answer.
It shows 3:37
